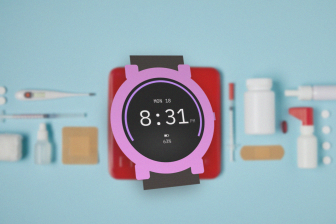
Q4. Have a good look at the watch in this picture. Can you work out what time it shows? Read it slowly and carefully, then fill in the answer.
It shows 8:31
